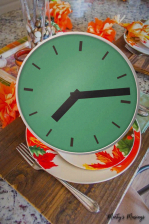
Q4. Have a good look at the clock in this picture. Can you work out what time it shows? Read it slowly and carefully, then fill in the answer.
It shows 7:13
